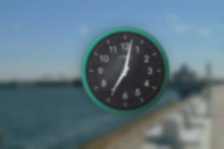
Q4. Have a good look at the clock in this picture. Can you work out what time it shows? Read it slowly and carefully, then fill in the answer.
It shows 7:02
